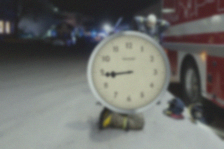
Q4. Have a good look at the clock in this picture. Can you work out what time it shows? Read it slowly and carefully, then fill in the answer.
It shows 8:44
